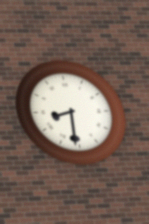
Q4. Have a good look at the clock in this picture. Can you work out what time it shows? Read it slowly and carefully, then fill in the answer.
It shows 8:31
